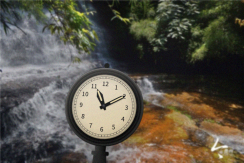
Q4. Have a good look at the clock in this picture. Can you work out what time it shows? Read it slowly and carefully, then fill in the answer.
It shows 11:10
